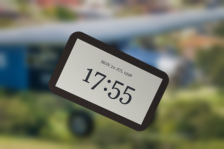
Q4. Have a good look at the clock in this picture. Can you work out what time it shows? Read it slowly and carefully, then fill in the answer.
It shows 17:55
